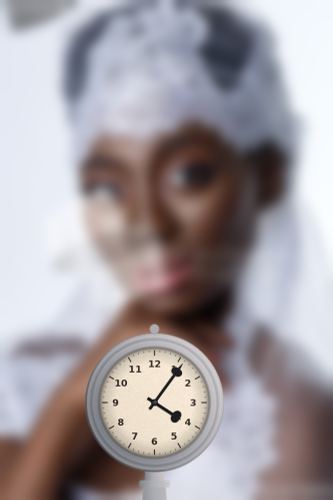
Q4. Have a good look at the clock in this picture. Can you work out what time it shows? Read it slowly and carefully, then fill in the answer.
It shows 4:06
